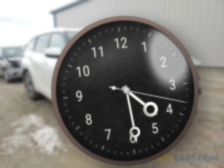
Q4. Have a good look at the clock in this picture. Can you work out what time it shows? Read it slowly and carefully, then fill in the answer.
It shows 4:29:18
